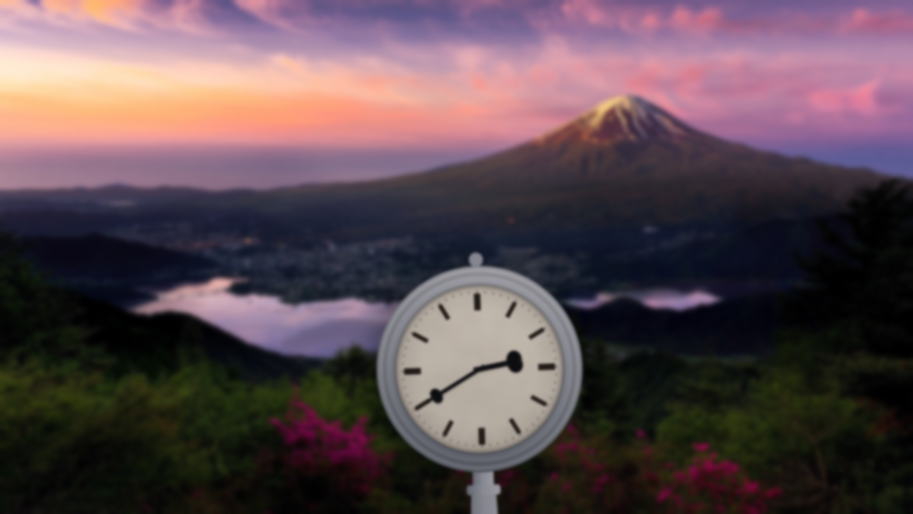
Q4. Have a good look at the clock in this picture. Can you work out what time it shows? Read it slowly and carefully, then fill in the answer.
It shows 2:40
